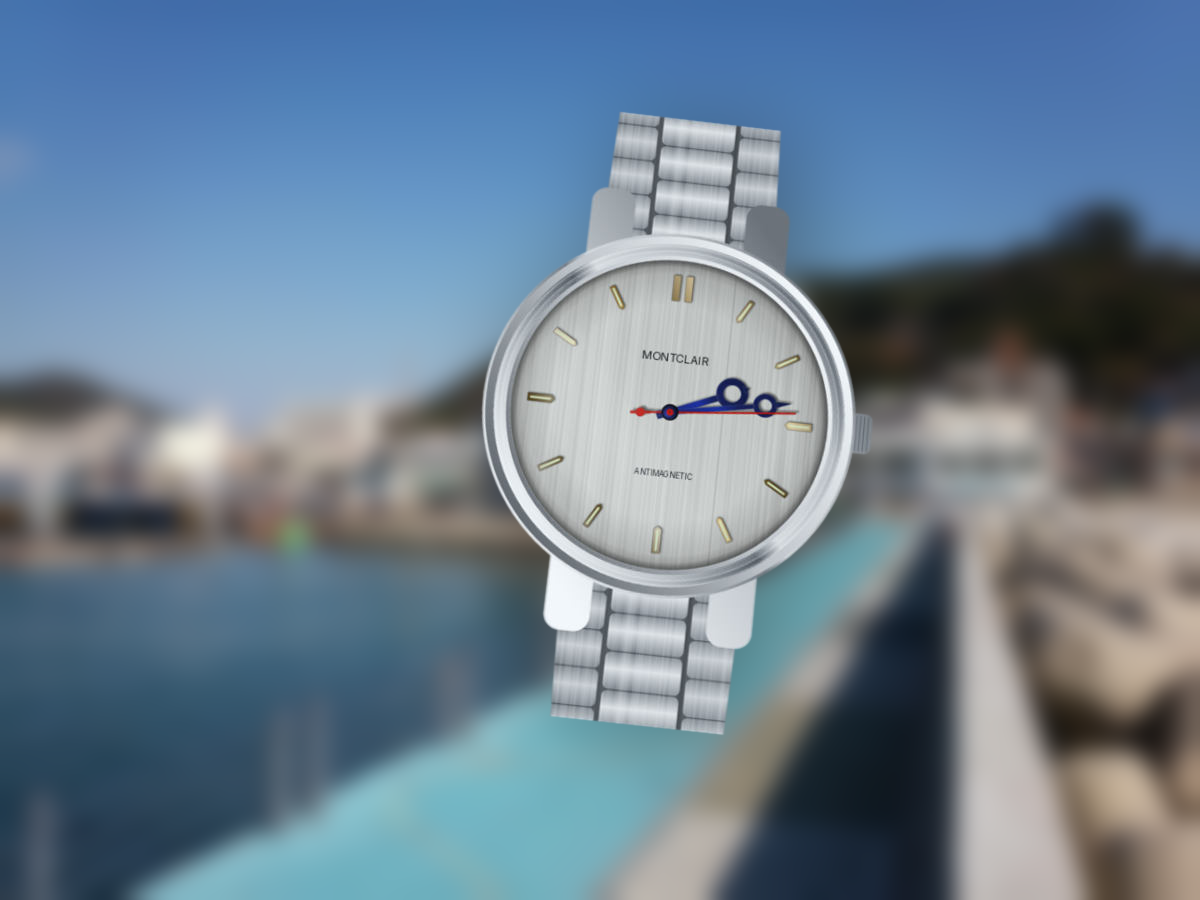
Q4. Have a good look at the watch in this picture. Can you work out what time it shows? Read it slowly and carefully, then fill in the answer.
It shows 2:13:14
